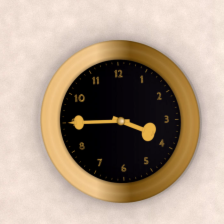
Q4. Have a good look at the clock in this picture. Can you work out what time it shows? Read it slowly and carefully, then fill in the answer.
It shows 3:45
